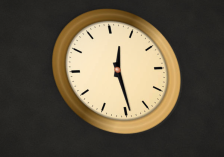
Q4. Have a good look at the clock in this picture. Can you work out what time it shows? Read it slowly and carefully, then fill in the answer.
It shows 12:29
